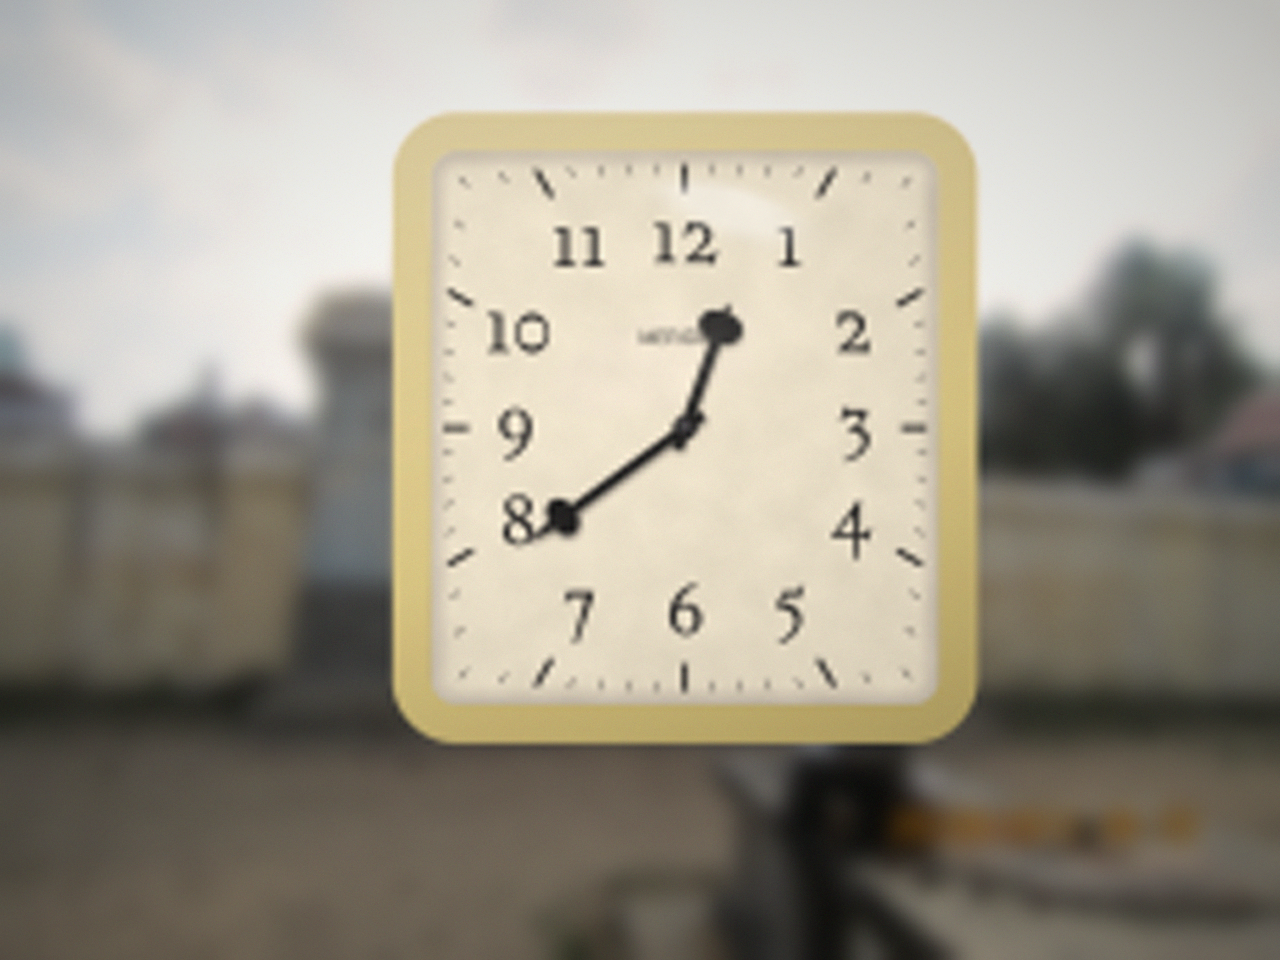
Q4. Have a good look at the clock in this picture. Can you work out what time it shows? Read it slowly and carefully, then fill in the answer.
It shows 12:39
